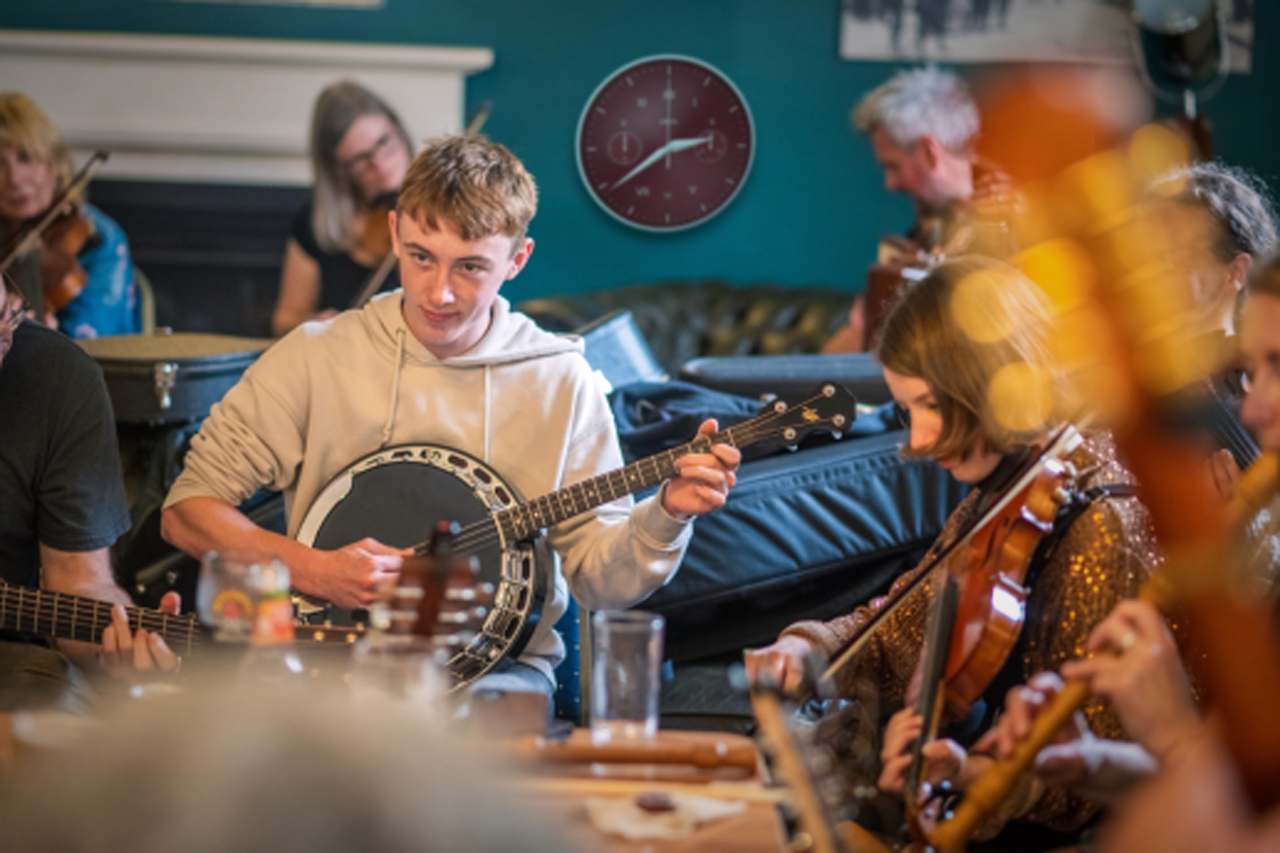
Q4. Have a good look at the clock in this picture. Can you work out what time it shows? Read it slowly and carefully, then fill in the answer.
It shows 2:39
